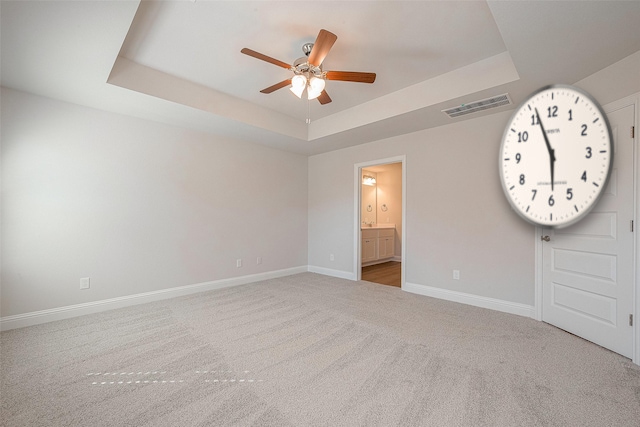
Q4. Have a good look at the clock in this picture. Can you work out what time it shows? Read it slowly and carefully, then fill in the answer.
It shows 5:56
